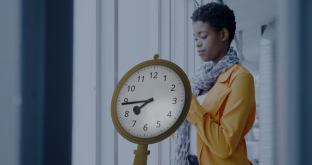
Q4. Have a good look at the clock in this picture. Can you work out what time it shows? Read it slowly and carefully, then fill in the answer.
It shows 7:44
